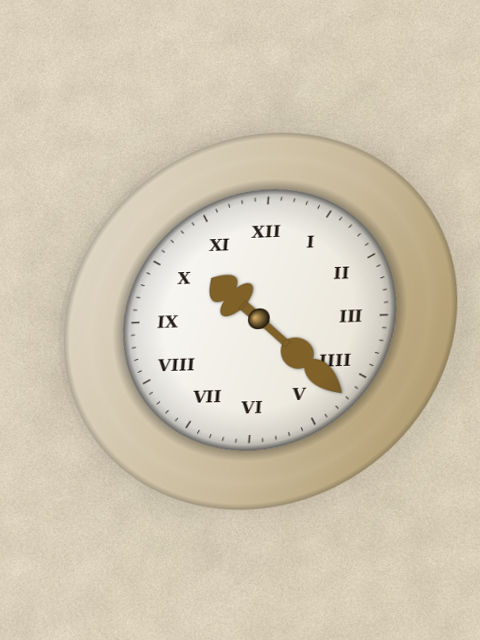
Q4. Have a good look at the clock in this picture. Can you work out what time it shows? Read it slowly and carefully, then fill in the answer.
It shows 10:22
